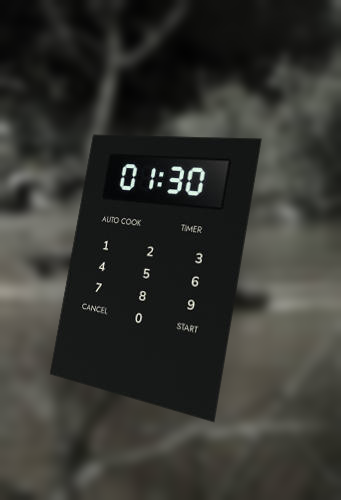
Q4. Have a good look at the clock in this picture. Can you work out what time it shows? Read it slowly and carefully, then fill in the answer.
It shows 1:30
